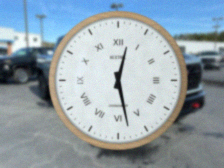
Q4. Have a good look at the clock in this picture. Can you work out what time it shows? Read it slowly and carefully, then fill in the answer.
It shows 12:28
